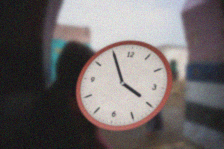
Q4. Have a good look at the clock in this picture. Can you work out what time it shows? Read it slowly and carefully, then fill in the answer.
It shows 3:55
